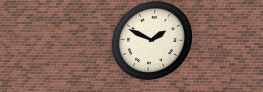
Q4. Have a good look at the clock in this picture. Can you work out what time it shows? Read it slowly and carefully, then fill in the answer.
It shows 1:49
